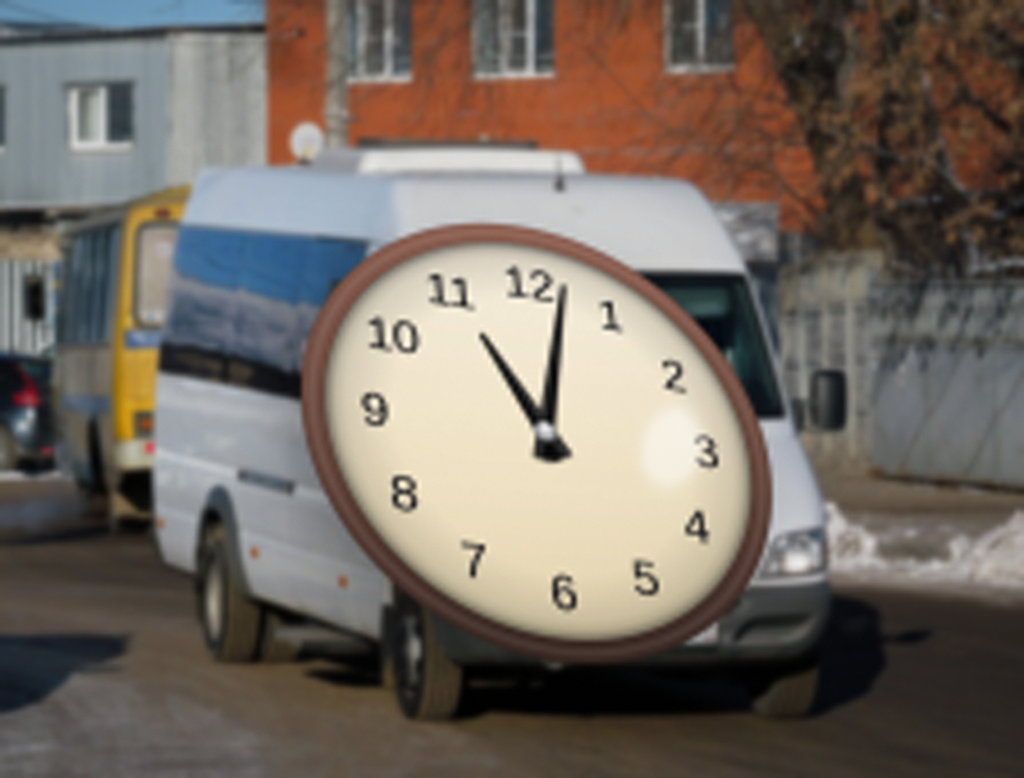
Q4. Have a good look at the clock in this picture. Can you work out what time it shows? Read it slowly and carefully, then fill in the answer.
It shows 11:02
